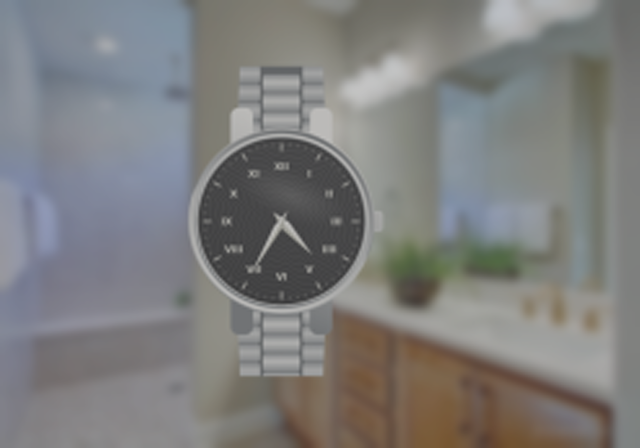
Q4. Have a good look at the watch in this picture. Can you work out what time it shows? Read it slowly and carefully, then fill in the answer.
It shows 4:35
